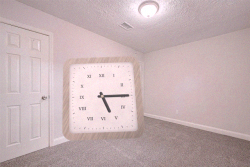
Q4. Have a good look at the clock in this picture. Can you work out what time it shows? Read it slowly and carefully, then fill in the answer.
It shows 5:15
